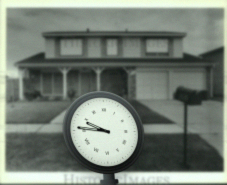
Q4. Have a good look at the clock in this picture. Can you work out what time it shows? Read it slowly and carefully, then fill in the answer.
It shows 9:46
